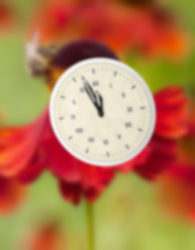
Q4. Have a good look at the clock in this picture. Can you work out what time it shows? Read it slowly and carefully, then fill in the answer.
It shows 11:57
